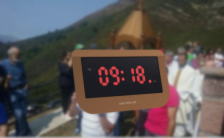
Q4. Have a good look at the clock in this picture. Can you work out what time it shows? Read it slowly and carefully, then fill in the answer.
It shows 9:18
